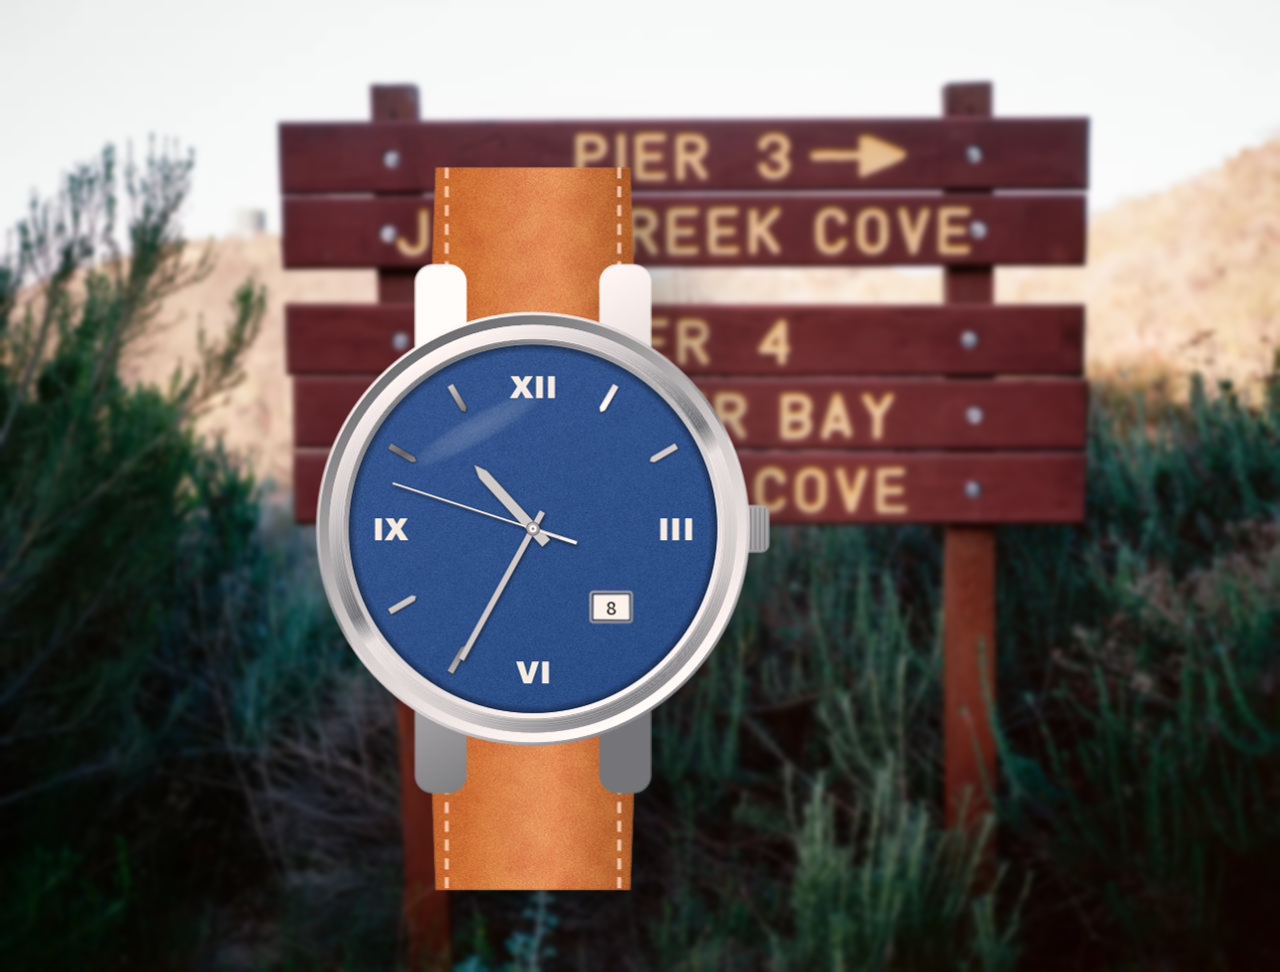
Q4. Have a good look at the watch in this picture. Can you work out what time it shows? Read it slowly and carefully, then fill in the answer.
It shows 10:34:48
